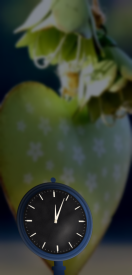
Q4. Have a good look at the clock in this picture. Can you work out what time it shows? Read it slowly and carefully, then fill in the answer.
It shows 12:04
